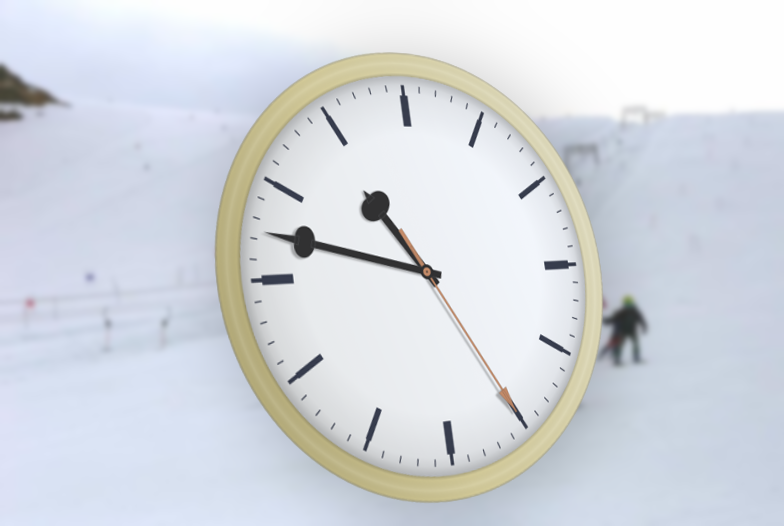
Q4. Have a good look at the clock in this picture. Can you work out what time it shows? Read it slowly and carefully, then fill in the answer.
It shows 10:47:25
